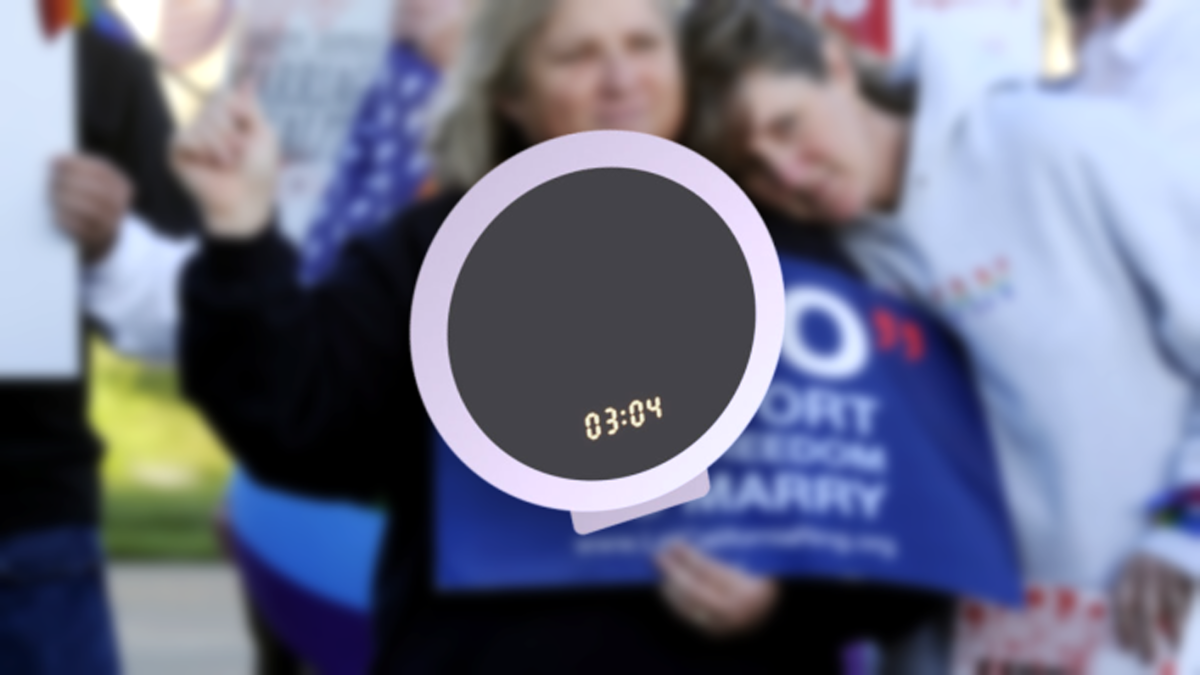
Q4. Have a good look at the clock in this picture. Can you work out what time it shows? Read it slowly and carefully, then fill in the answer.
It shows 3:04
